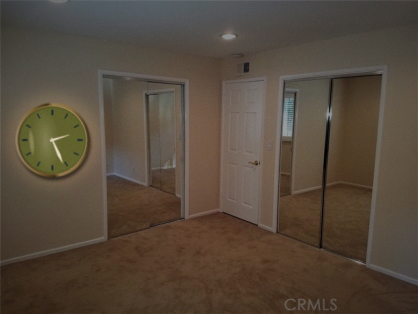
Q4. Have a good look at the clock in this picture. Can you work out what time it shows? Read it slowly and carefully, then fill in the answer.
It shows 2:26
